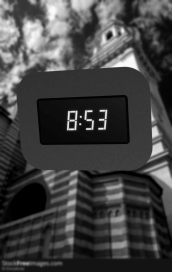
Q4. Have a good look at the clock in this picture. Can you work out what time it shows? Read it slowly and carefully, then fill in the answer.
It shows 8:53
